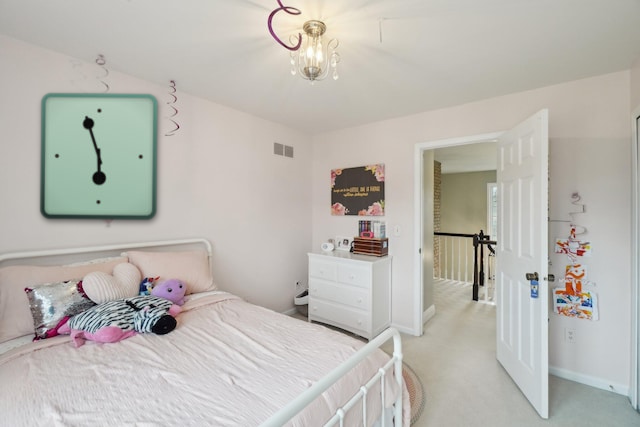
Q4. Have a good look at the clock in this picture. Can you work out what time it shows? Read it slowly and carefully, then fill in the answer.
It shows 5:57
